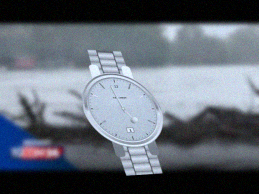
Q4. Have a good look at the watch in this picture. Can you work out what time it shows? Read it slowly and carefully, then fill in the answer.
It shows 4:58
